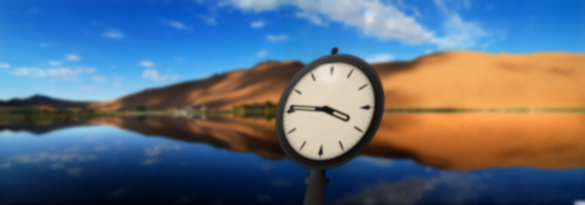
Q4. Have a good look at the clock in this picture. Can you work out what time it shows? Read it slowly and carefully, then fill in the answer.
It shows 3:46
